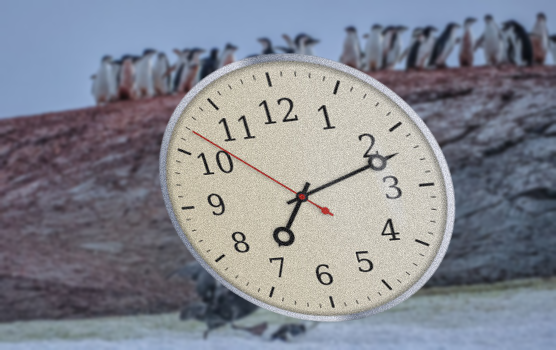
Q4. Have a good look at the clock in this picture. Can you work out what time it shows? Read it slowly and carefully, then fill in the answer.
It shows 7:11:52
